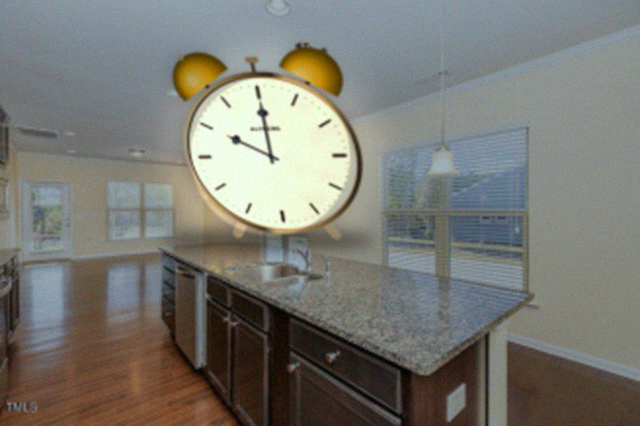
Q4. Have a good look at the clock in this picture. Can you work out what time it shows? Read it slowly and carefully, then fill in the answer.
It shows 10:00
